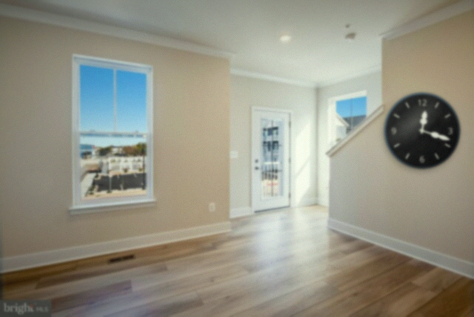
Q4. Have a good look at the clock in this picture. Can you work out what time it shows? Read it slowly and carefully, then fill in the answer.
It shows 12:18
